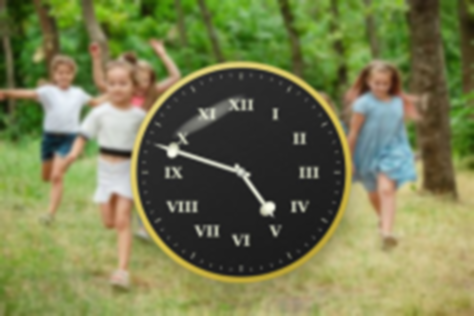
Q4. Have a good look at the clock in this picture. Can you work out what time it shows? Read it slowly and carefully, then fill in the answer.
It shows 4:48
